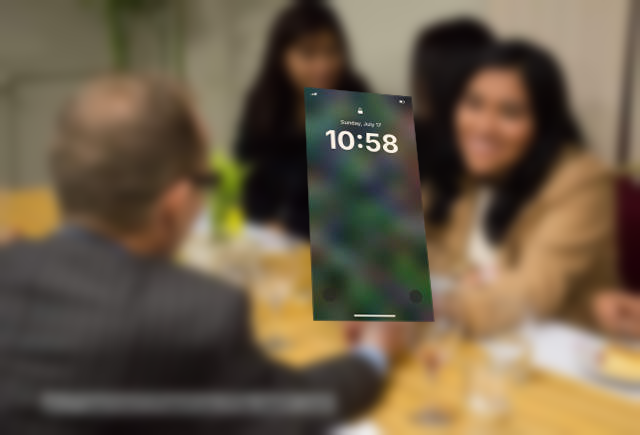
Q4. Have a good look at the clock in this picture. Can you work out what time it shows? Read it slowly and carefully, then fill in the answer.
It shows 10:58
